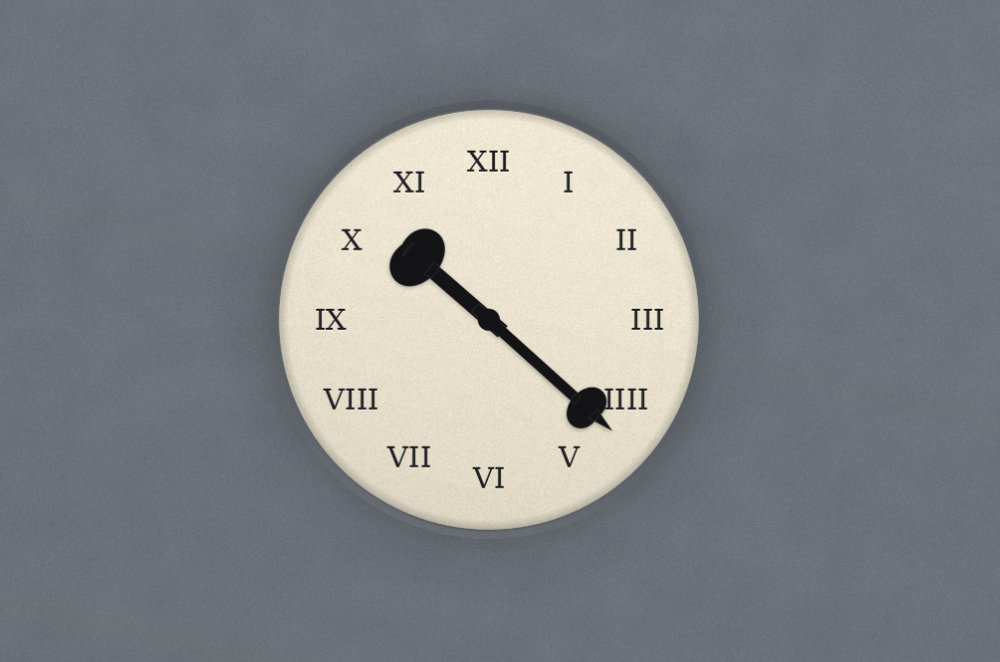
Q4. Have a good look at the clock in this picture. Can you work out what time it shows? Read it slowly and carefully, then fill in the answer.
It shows 10:22
